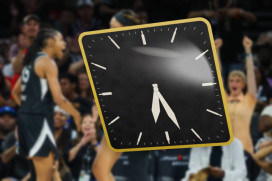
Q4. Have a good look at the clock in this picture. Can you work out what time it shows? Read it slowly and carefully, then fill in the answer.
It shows 6:27
